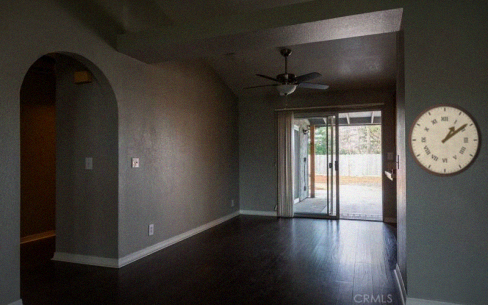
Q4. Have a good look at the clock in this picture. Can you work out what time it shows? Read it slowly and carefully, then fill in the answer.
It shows 1:09
